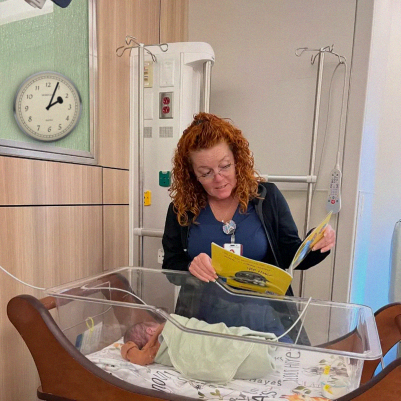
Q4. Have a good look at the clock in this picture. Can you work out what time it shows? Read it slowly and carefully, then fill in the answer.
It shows 2:04
